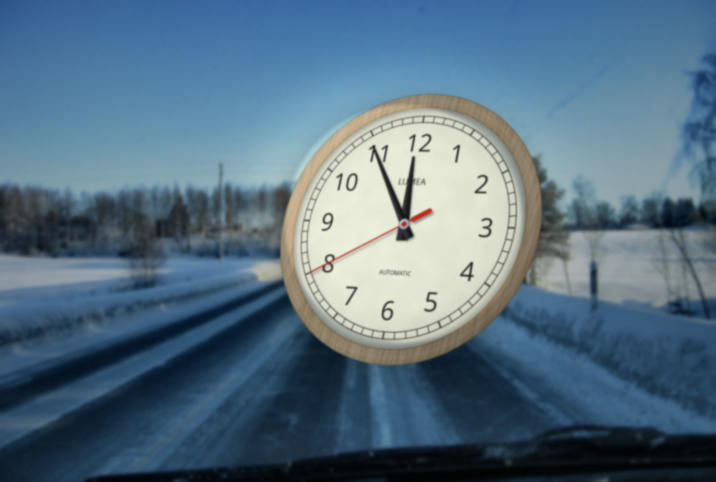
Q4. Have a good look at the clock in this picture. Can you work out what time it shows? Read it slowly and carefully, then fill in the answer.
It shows 11:54:40
